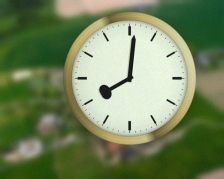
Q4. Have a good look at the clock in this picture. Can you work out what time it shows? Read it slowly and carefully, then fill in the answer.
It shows 8:01
